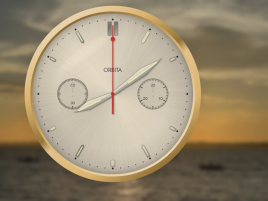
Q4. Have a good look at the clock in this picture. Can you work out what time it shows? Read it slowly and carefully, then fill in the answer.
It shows 8:09
